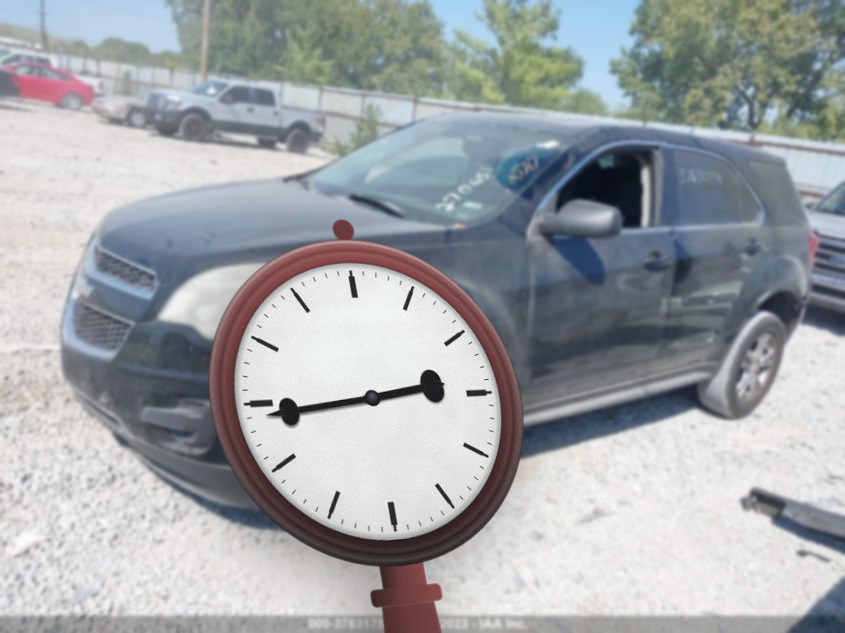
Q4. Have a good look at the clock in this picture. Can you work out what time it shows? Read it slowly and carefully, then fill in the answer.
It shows 2:44
